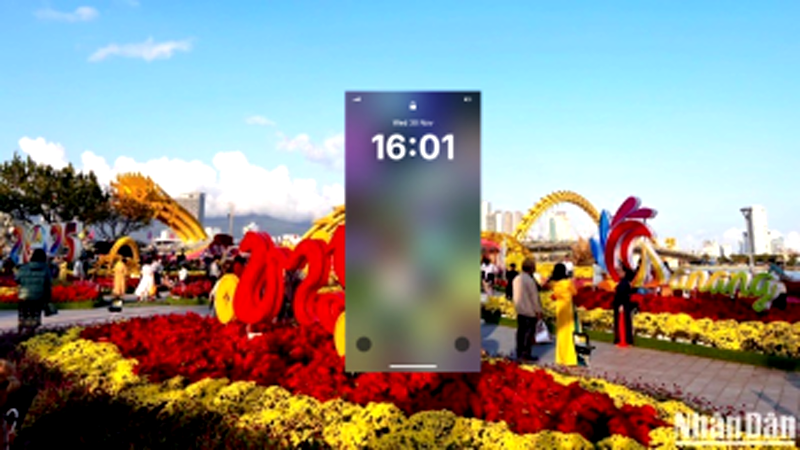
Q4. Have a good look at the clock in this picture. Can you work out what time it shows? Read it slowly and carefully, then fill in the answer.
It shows 16:01
